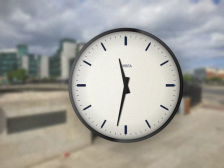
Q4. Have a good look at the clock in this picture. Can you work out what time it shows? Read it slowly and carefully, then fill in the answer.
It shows 11:32
